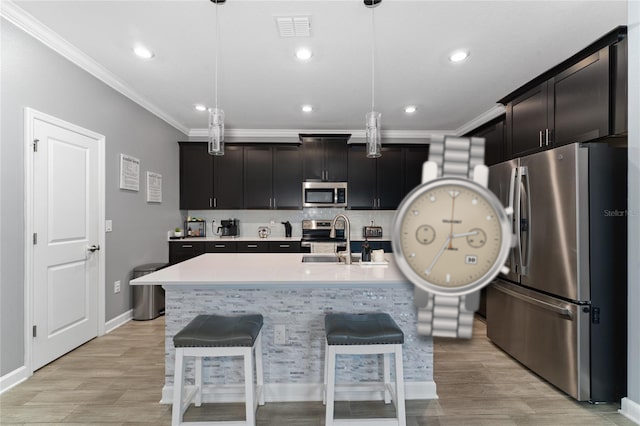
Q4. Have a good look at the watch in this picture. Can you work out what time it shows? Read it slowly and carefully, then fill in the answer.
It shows 2:35
